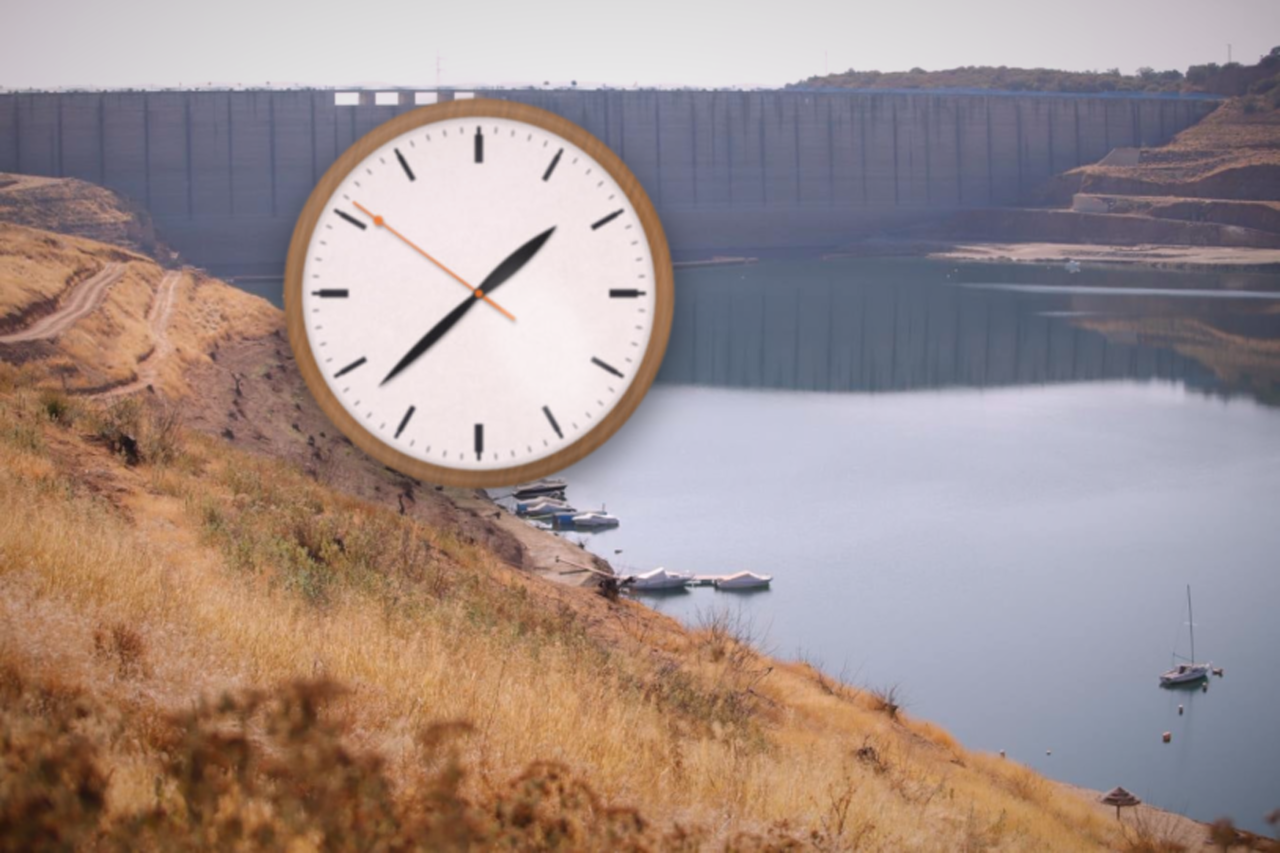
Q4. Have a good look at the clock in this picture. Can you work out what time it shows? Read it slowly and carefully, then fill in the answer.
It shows 1:37:51
